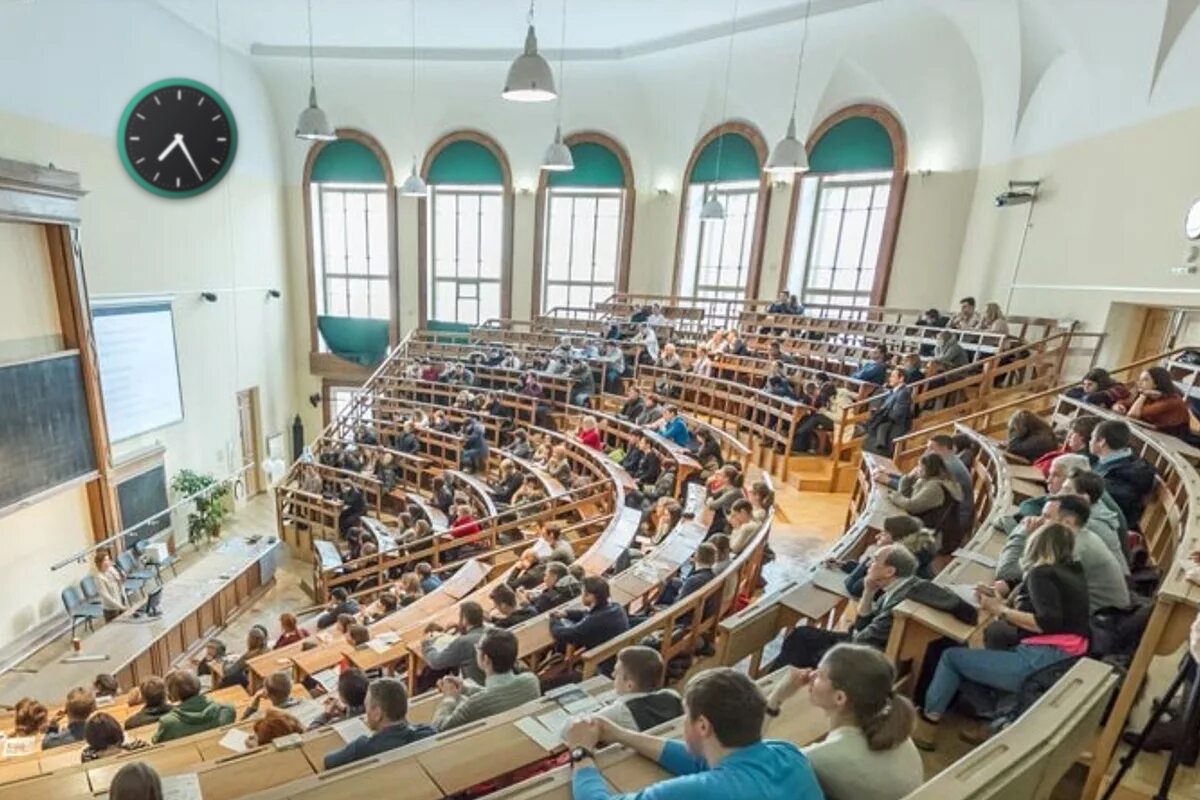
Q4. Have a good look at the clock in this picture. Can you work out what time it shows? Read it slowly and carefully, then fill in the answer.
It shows 7:25
